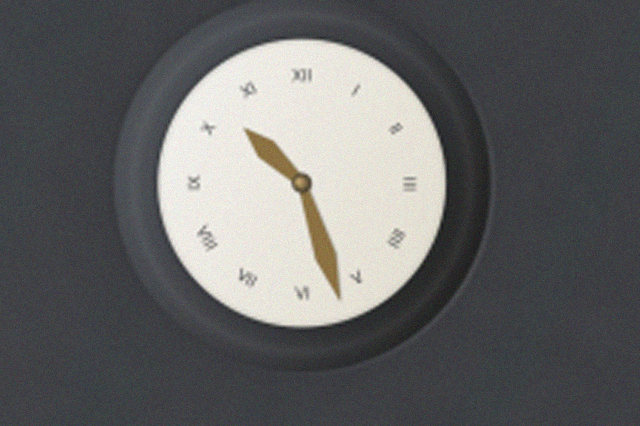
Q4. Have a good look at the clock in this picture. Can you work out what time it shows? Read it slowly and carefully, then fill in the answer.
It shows 10:27
